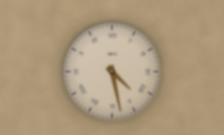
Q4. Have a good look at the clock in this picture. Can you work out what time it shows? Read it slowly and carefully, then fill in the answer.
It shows 4:28
